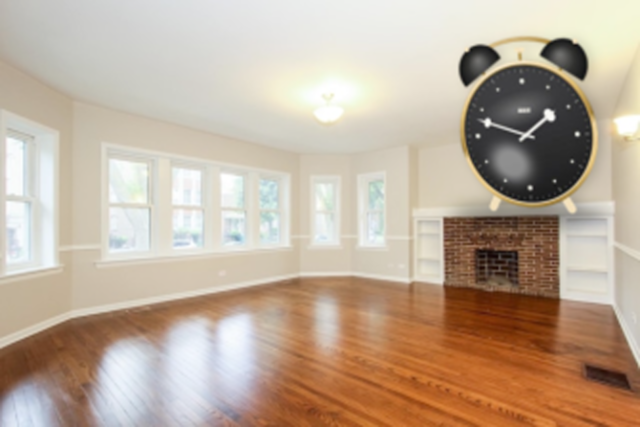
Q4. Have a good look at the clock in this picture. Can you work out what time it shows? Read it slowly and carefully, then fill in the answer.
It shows 1:48
